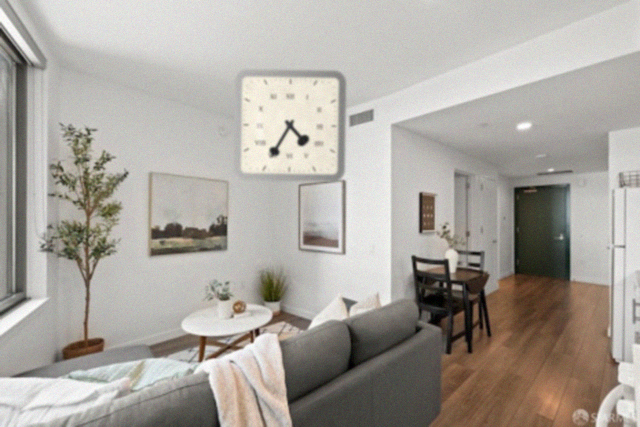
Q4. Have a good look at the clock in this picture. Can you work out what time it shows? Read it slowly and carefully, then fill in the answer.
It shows 4:35
